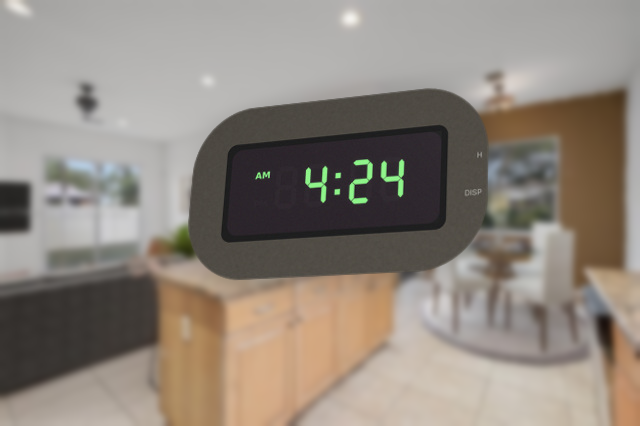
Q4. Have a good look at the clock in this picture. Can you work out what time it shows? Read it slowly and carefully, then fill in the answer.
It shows 4:24
